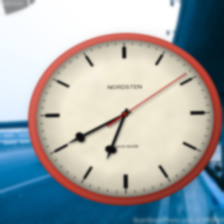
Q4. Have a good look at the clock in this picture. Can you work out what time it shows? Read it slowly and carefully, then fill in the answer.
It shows 6:40:09
